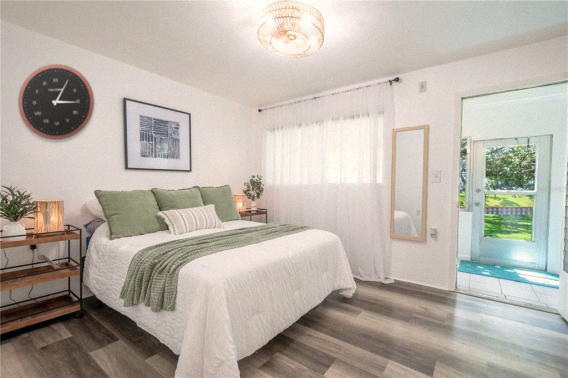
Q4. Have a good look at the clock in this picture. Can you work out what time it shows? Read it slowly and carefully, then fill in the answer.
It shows 3:05
